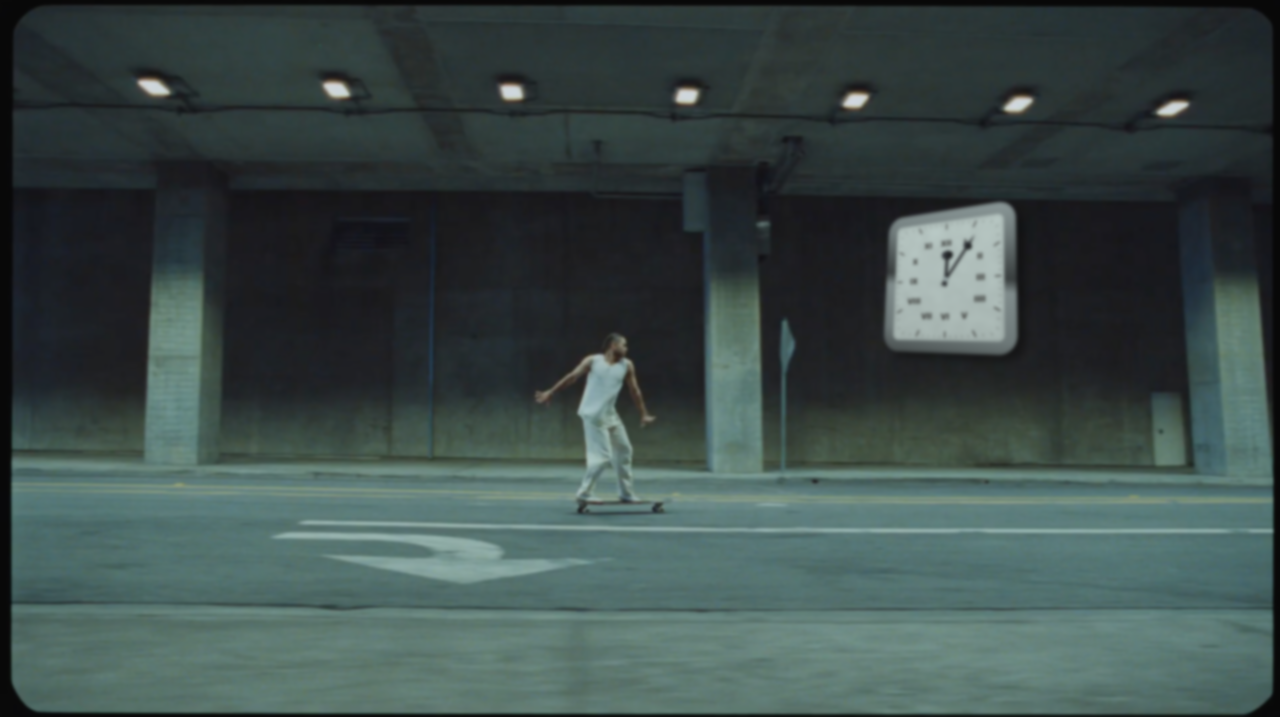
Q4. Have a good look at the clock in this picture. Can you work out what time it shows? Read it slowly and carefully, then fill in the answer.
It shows 12:06
